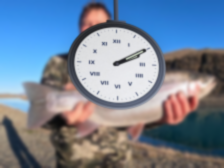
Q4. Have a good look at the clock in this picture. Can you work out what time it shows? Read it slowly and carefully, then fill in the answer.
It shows 2:10
